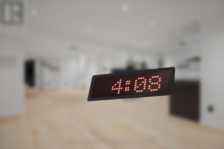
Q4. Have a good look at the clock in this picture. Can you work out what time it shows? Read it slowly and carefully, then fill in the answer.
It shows 4:08
